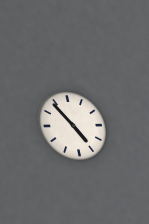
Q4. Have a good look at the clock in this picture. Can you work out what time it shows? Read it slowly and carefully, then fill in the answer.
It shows 4:54
